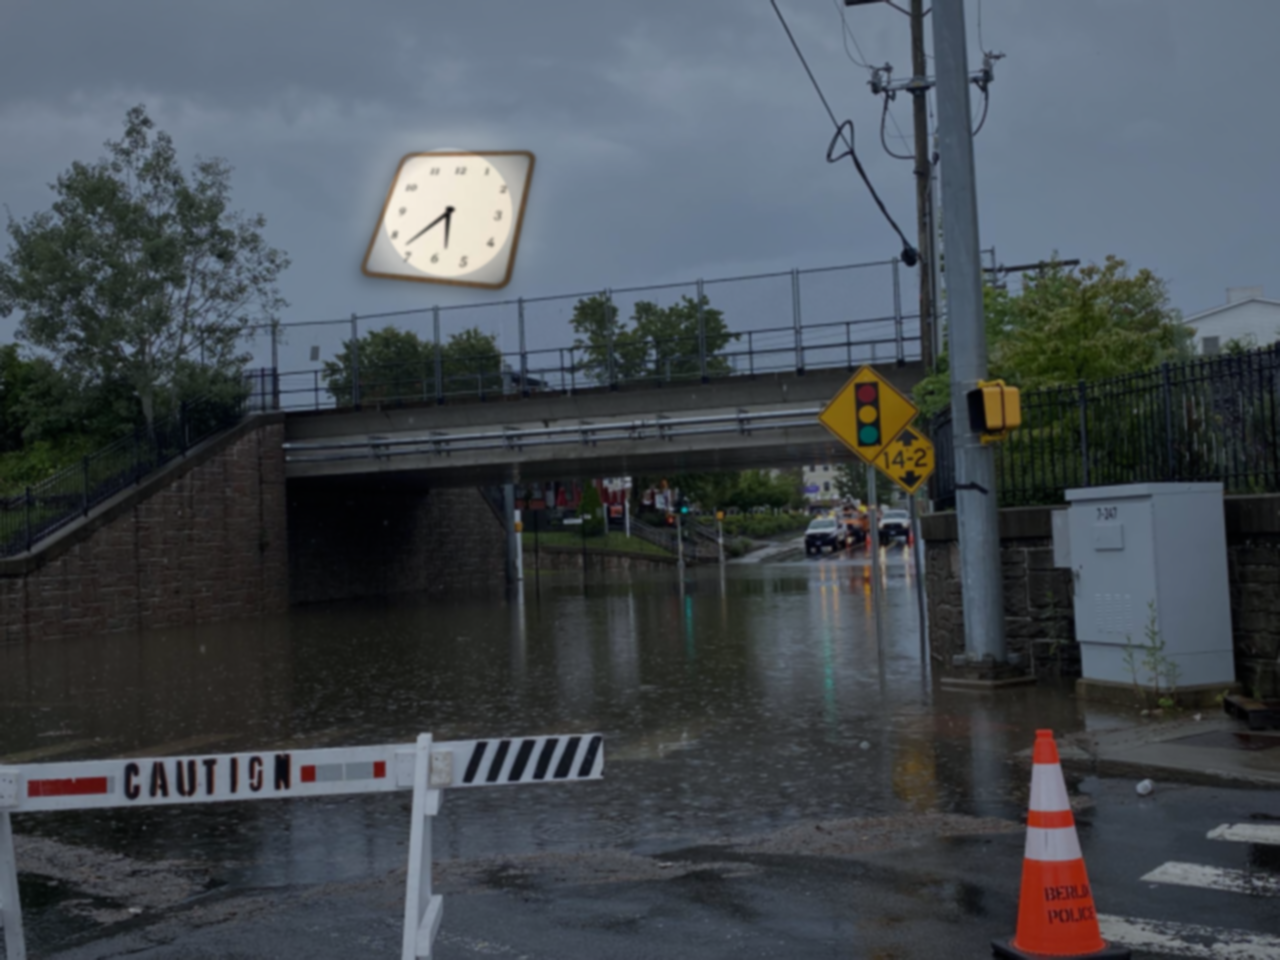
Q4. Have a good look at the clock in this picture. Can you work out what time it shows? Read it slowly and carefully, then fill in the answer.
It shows 5:37
